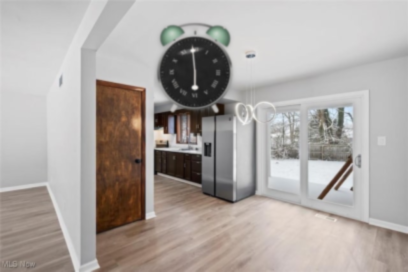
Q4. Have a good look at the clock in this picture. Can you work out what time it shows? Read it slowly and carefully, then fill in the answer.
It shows 5:59
